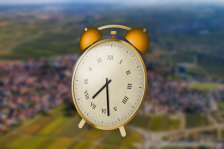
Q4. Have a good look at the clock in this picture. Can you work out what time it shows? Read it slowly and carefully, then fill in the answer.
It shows 7:28
